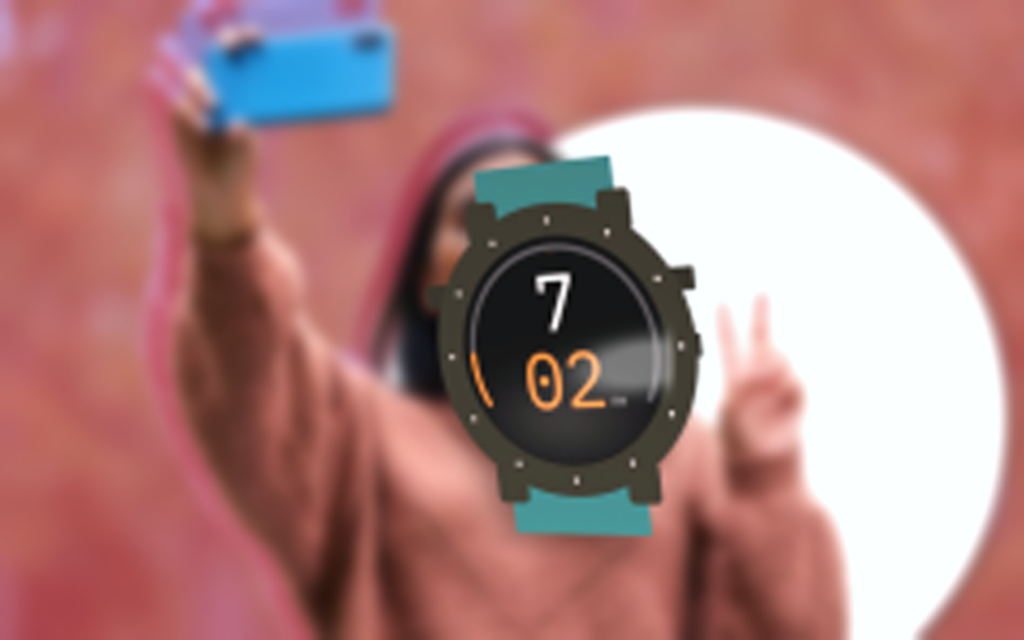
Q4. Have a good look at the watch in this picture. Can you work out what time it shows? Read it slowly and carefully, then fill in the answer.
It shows 7:02
